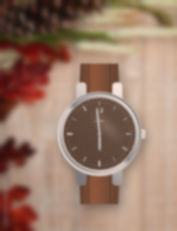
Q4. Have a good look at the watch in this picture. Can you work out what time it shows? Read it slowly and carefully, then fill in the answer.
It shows 5:59
